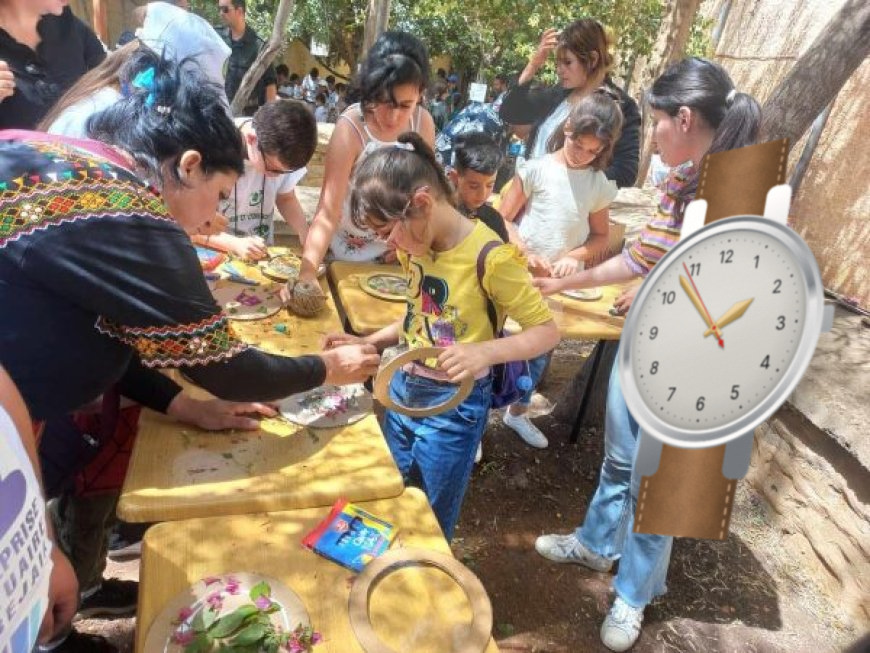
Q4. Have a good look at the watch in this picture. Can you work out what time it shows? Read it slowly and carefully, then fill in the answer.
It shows 1:52:54
